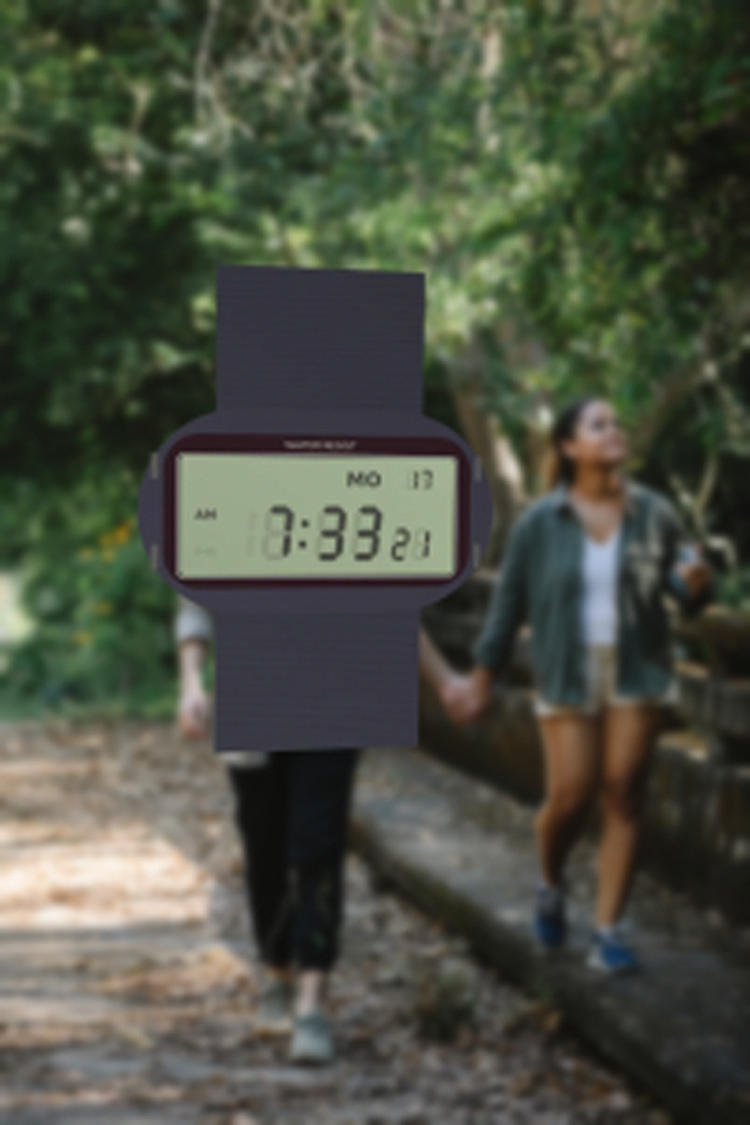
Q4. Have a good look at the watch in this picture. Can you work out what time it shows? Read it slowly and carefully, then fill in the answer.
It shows 7:33:21
